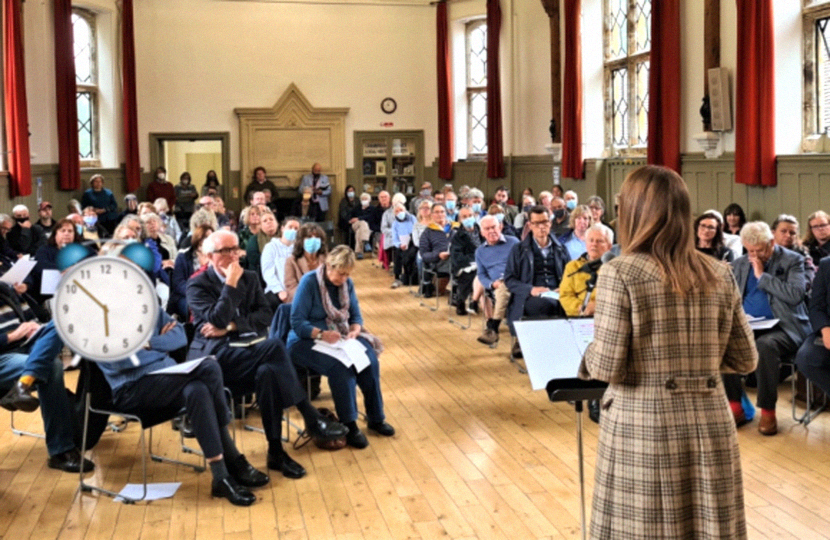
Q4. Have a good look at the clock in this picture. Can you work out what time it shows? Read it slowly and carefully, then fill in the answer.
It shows 5:52
